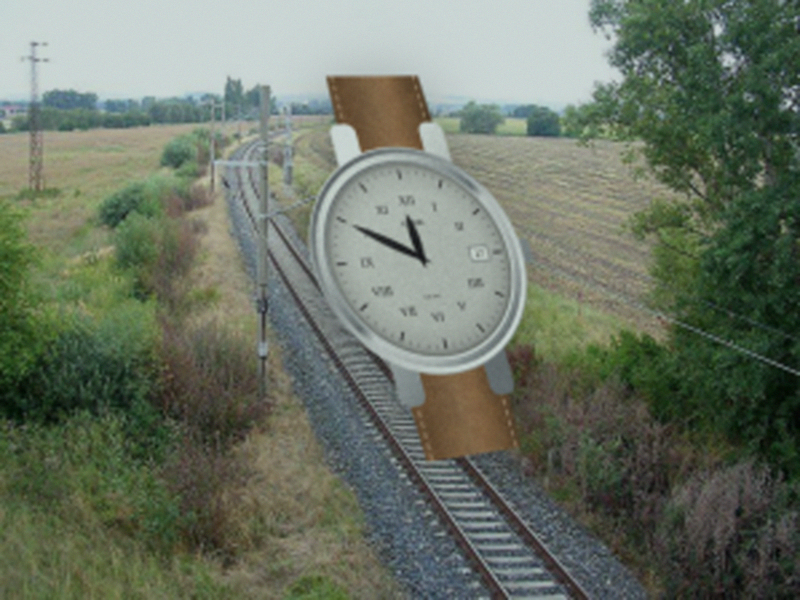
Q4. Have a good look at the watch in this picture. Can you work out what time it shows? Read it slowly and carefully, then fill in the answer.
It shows 11:50
